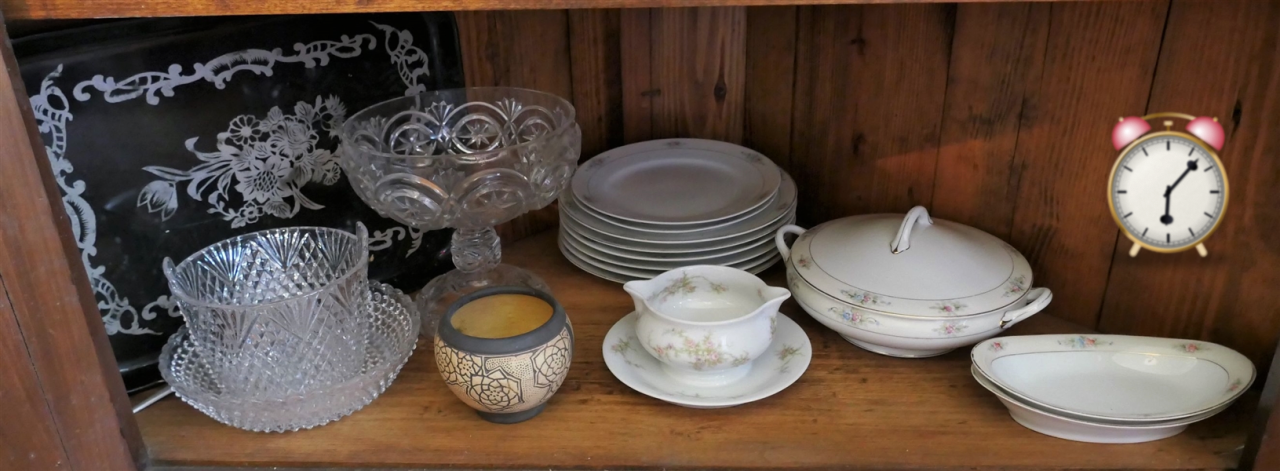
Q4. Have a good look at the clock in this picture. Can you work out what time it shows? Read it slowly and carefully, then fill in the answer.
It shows 6:07
